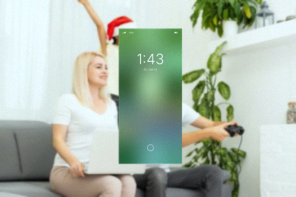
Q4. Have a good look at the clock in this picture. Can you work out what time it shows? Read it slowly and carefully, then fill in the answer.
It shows 1:43
